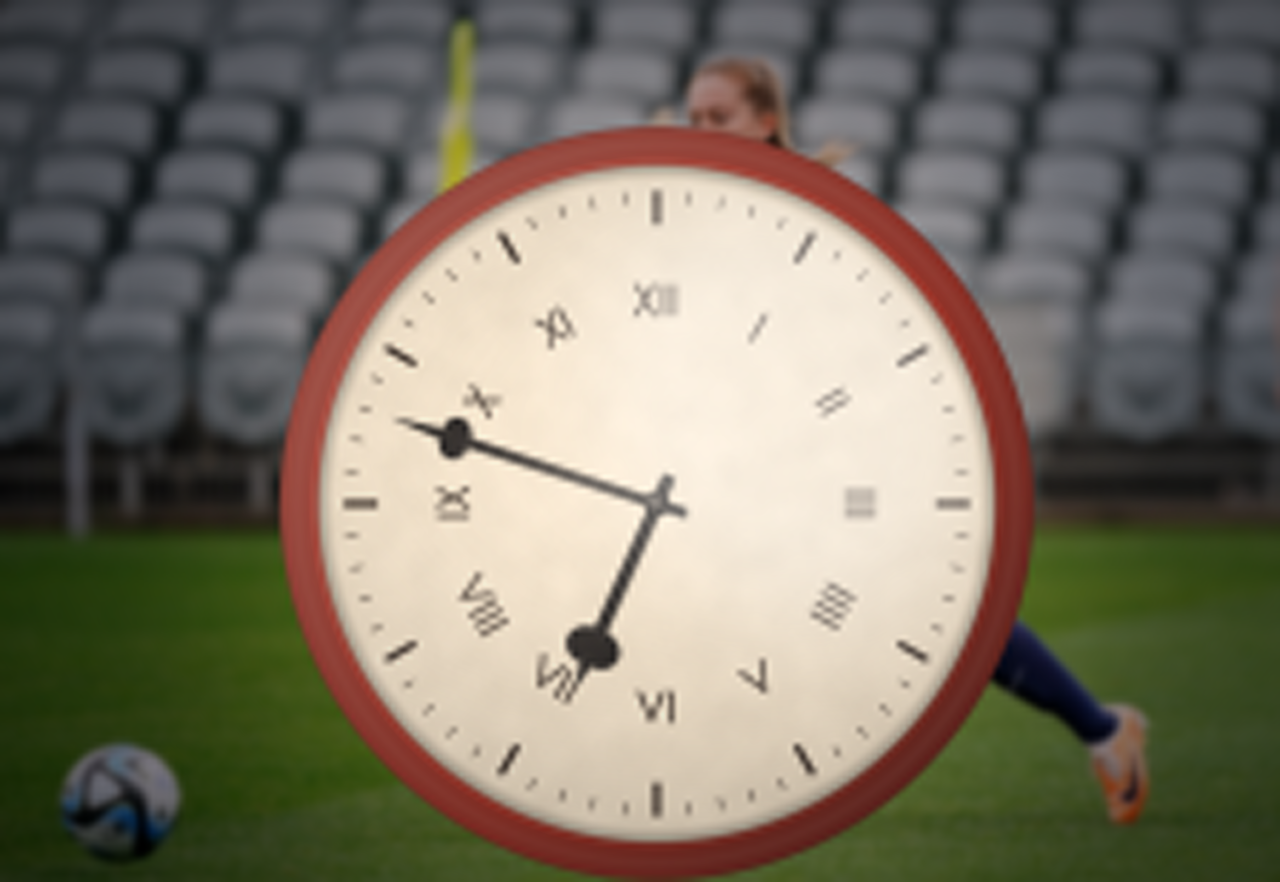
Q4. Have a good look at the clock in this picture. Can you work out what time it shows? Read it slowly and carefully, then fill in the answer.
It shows 6:48
